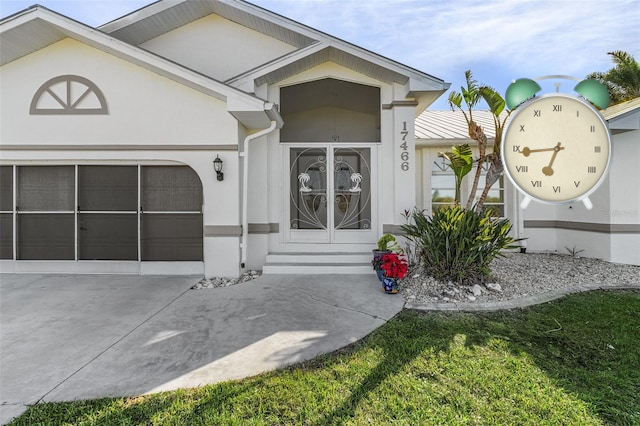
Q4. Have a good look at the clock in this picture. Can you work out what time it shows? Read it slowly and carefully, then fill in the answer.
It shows 6:44
